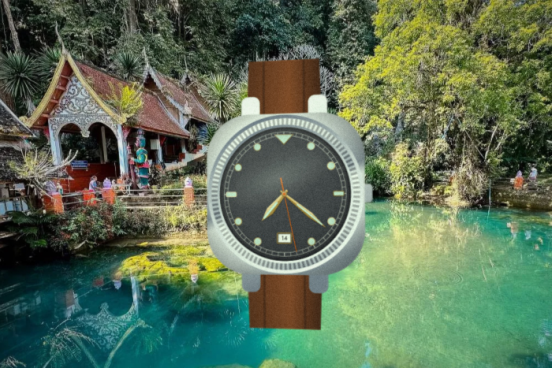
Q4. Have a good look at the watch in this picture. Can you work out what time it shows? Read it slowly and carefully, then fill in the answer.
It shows 7:21:28
